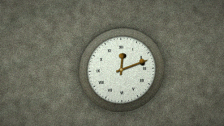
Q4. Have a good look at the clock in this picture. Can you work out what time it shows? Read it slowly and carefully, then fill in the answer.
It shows 12:12
